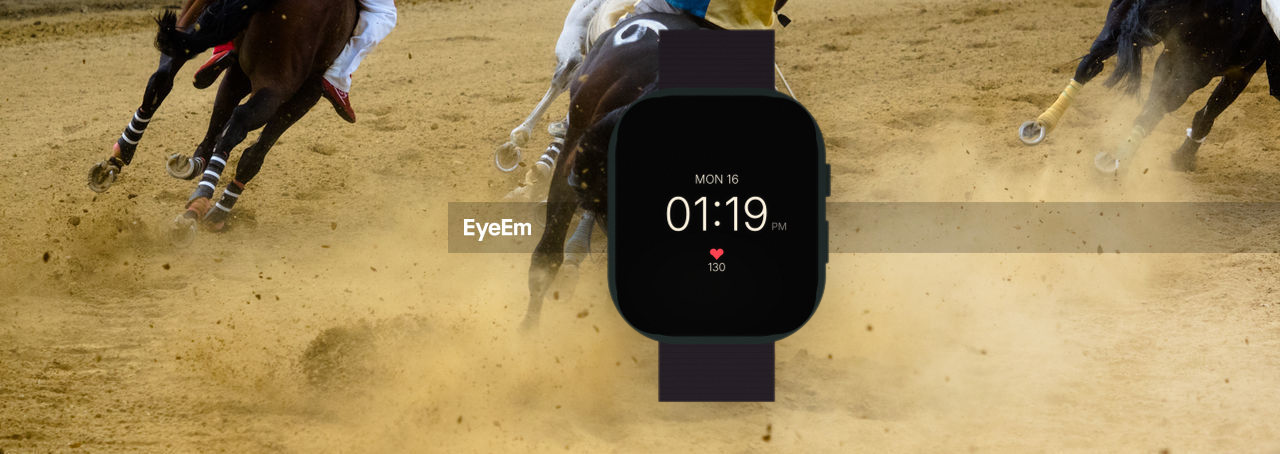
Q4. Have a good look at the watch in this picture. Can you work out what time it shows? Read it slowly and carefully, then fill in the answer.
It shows 1:19
